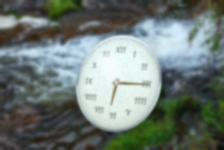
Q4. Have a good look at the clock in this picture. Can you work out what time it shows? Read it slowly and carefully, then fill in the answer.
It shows 6:15
